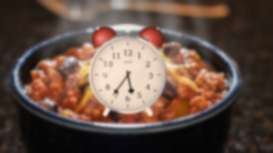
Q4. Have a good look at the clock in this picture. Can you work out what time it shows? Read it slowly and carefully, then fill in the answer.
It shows 5:36
